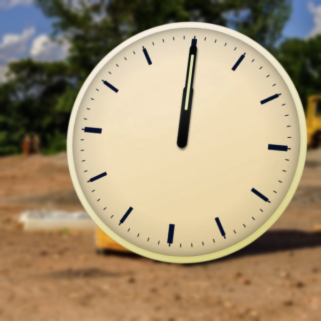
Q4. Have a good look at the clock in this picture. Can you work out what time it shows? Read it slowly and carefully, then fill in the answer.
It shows 12:00
